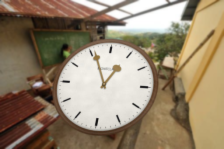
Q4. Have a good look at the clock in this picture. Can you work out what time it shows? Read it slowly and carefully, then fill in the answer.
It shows 12:56
